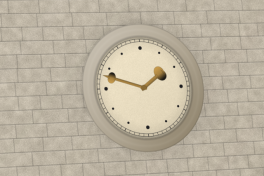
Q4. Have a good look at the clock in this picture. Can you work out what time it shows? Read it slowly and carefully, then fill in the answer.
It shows 1:48
